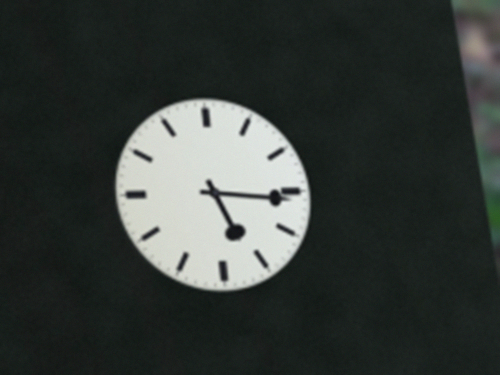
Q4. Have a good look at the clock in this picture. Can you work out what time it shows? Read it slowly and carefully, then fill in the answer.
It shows 5:16
